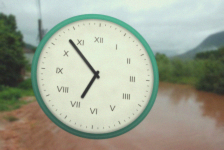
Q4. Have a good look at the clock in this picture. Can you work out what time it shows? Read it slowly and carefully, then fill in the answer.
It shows 6:53
